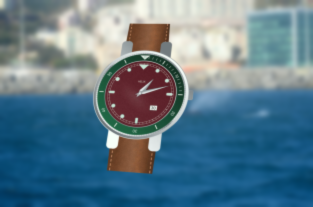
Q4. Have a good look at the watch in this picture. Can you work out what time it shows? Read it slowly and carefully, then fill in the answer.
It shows 1:12
